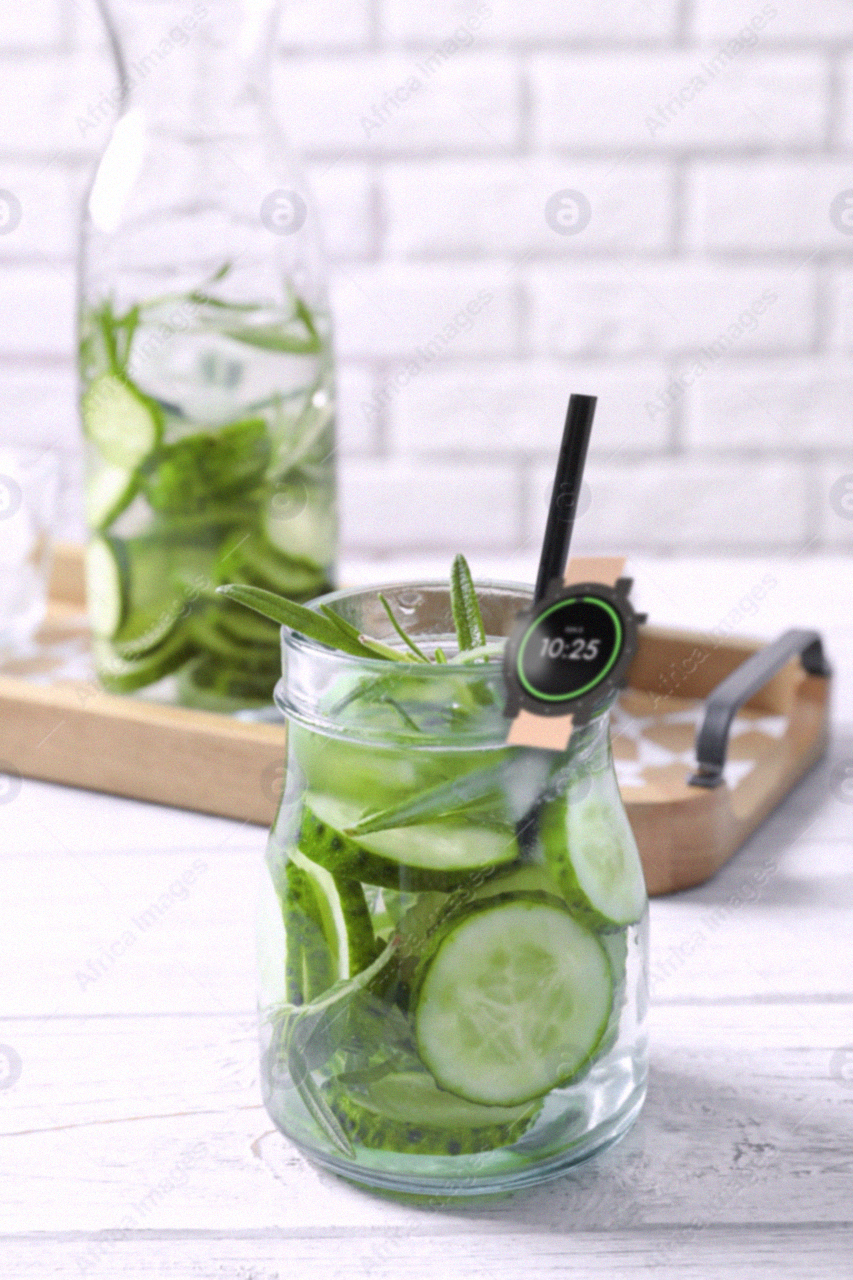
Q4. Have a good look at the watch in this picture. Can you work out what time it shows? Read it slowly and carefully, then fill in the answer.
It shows 10:25
